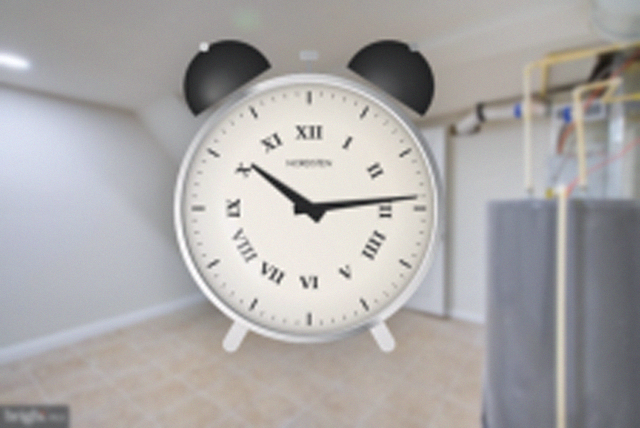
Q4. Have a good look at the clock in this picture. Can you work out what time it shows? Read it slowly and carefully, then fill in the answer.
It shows 10:14
